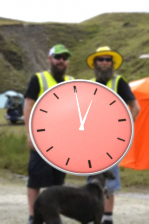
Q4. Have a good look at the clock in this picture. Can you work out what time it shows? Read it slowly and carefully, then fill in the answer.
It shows 1:00
